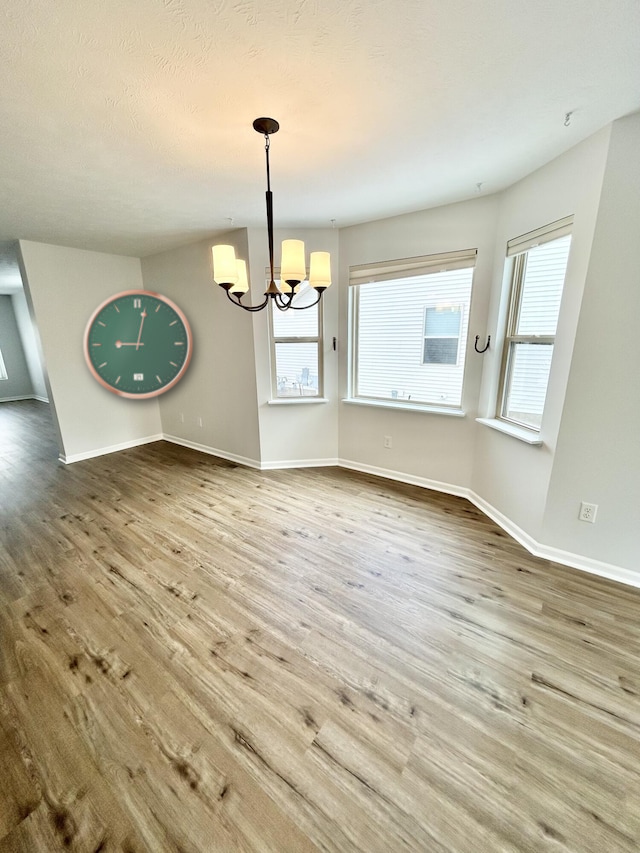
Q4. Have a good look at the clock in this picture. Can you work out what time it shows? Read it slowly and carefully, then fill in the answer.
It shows 9:02
